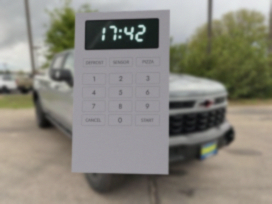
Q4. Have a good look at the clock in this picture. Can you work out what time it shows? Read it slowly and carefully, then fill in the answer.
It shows 17:42
